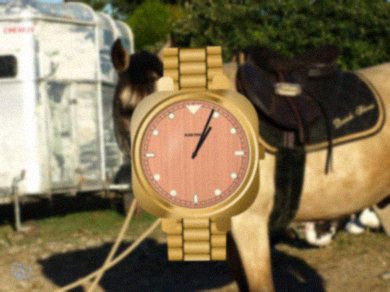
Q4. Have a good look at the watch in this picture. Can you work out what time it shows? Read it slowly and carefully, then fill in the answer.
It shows 1:04
